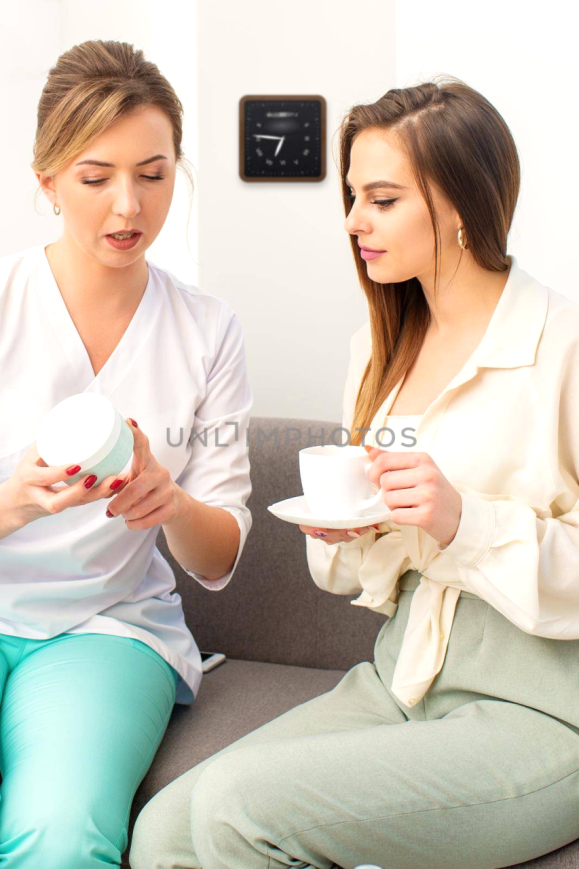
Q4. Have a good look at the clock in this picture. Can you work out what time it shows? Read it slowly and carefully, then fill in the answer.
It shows 6:46
